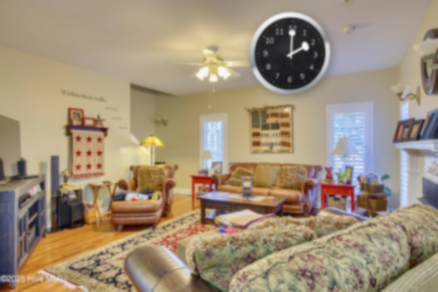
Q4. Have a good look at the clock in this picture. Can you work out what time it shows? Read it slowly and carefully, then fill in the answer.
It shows 2:00
